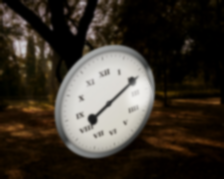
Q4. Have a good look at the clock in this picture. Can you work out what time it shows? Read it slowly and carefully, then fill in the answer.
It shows 8:11
